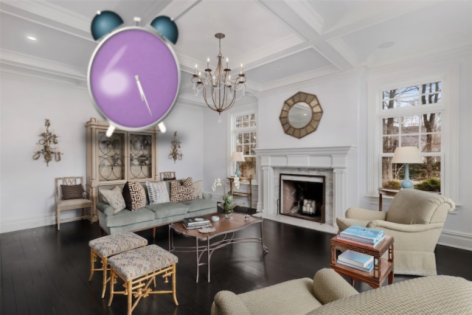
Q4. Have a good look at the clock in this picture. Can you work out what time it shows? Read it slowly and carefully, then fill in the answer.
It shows 5:26
